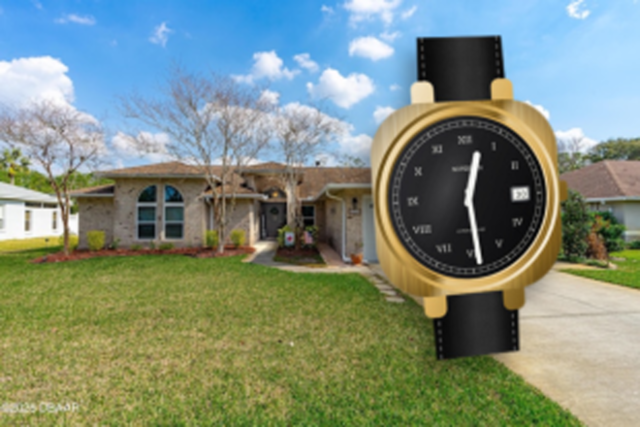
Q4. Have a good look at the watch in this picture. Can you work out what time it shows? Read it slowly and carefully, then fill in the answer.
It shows 12:29
